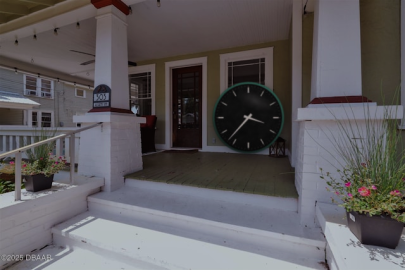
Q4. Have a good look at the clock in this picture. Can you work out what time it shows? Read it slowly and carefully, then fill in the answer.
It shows 3:37
